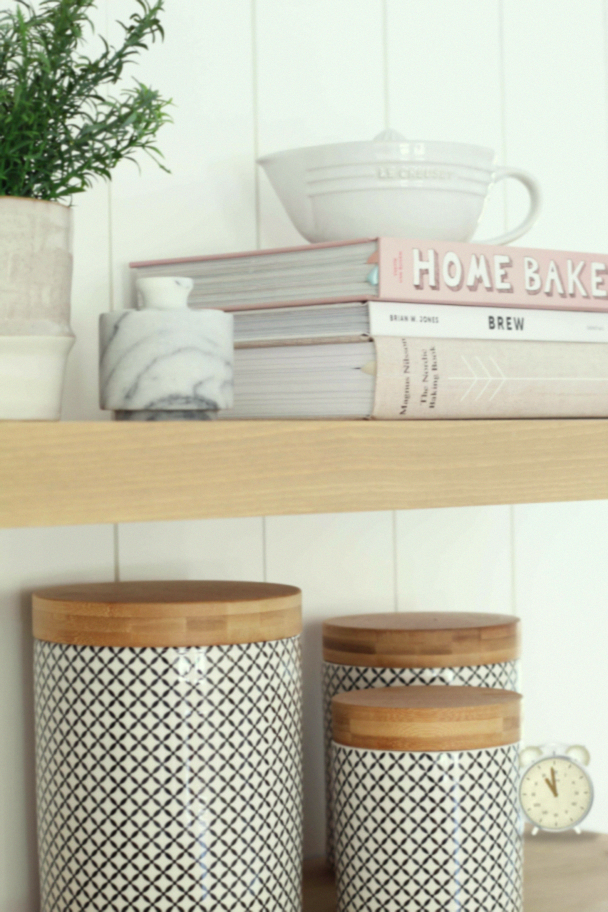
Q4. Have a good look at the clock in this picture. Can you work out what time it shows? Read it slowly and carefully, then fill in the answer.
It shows 10:59
